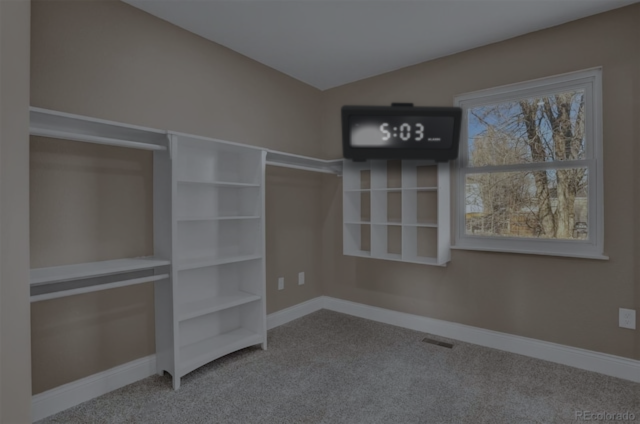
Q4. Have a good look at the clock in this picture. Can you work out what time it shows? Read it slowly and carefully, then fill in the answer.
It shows 5:03
